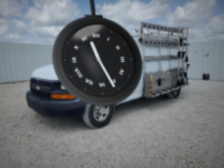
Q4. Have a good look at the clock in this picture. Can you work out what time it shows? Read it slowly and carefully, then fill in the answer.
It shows 11:26
